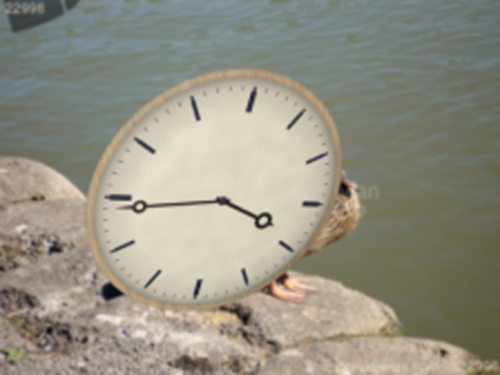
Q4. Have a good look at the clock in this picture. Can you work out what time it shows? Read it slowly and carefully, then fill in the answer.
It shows 3:44
